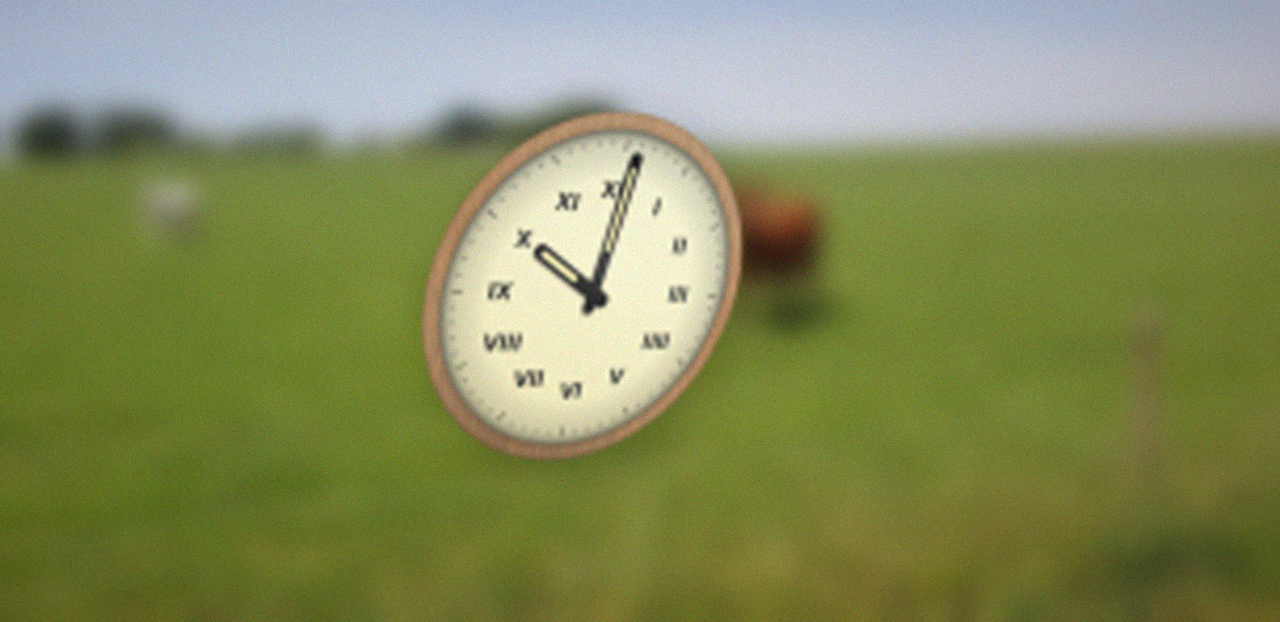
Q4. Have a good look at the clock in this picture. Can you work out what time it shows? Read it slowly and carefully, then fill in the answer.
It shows 10:01
